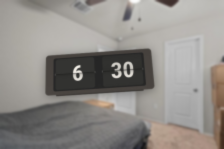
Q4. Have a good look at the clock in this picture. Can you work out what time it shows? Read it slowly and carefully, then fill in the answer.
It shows 6:30
